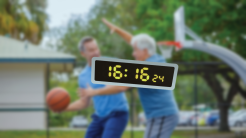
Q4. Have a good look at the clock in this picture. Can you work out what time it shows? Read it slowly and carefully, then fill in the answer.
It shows 16:16:24
